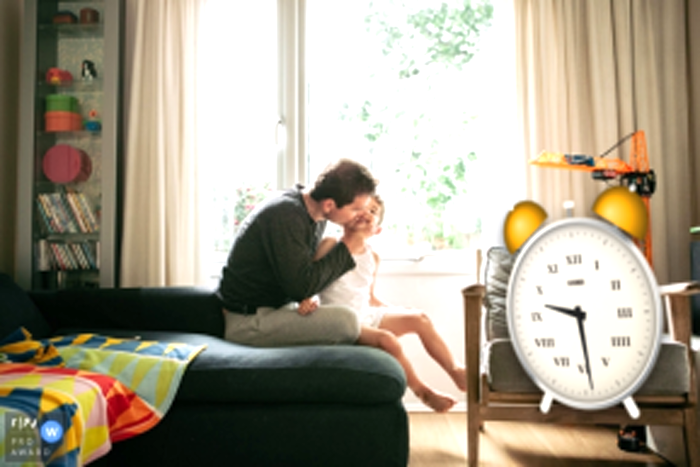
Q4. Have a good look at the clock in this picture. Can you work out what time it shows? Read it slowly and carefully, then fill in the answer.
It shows 9:29
